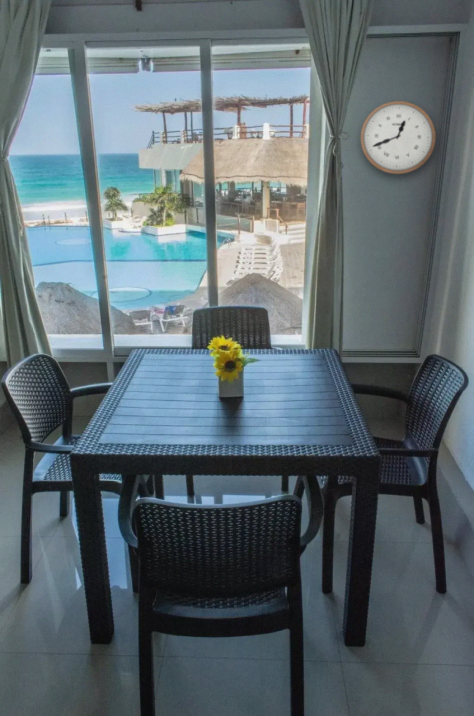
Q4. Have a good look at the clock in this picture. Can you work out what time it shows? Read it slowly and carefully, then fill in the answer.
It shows 12:41
